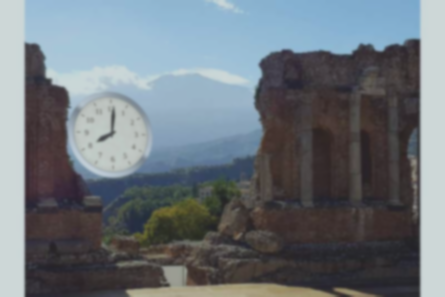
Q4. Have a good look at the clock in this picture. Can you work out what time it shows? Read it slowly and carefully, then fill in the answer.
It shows 8:01
